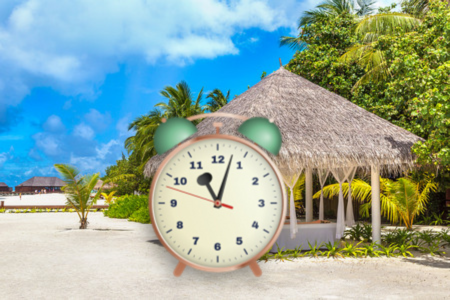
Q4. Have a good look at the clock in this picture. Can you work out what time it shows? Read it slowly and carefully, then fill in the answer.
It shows 11:02:48
